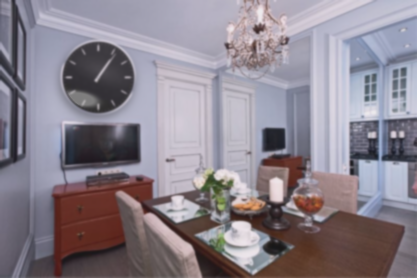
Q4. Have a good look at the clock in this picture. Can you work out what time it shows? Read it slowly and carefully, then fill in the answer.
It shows 1:06
